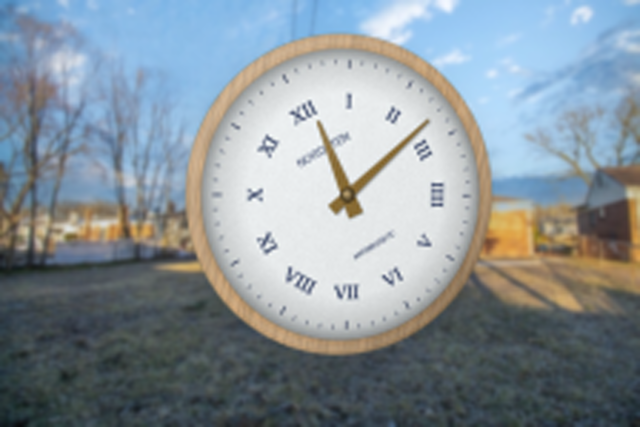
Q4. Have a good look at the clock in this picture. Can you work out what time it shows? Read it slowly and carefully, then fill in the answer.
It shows 12:13
